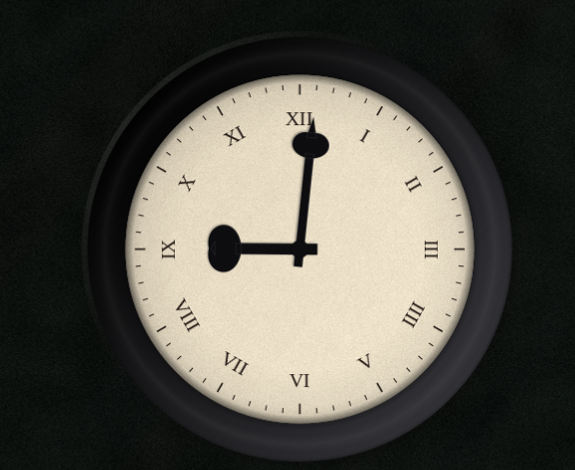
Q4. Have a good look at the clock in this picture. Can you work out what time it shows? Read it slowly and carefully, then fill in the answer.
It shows 9:01
